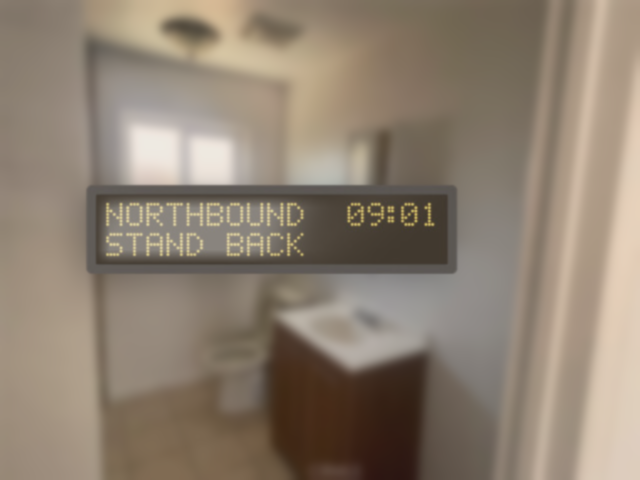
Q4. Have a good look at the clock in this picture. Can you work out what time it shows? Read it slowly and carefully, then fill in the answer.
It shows 9:01
